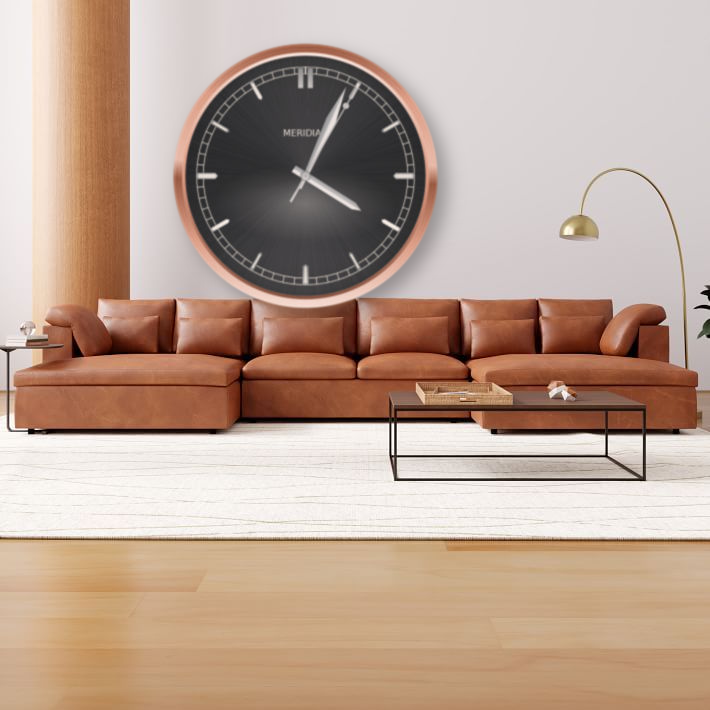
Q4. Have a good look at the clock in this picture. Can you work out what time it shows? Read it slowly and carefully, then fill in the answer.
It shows 4:04:05
